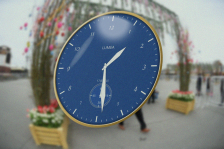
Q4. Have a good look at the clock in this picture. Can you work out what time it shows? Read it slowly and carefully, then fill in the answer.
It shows 1:29
